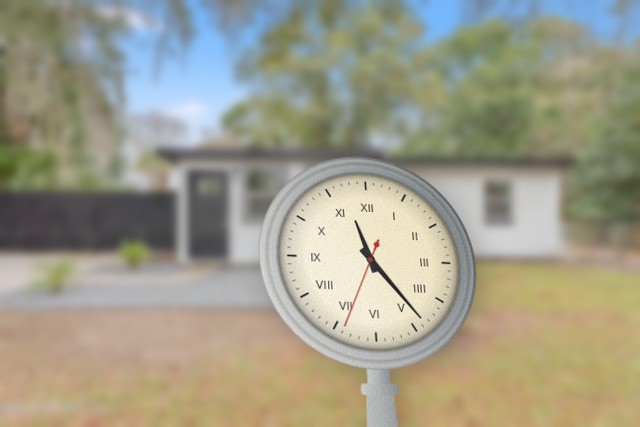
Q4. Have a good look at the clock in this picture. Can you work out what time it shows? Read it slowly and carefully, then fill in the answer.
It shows 11:23:34
